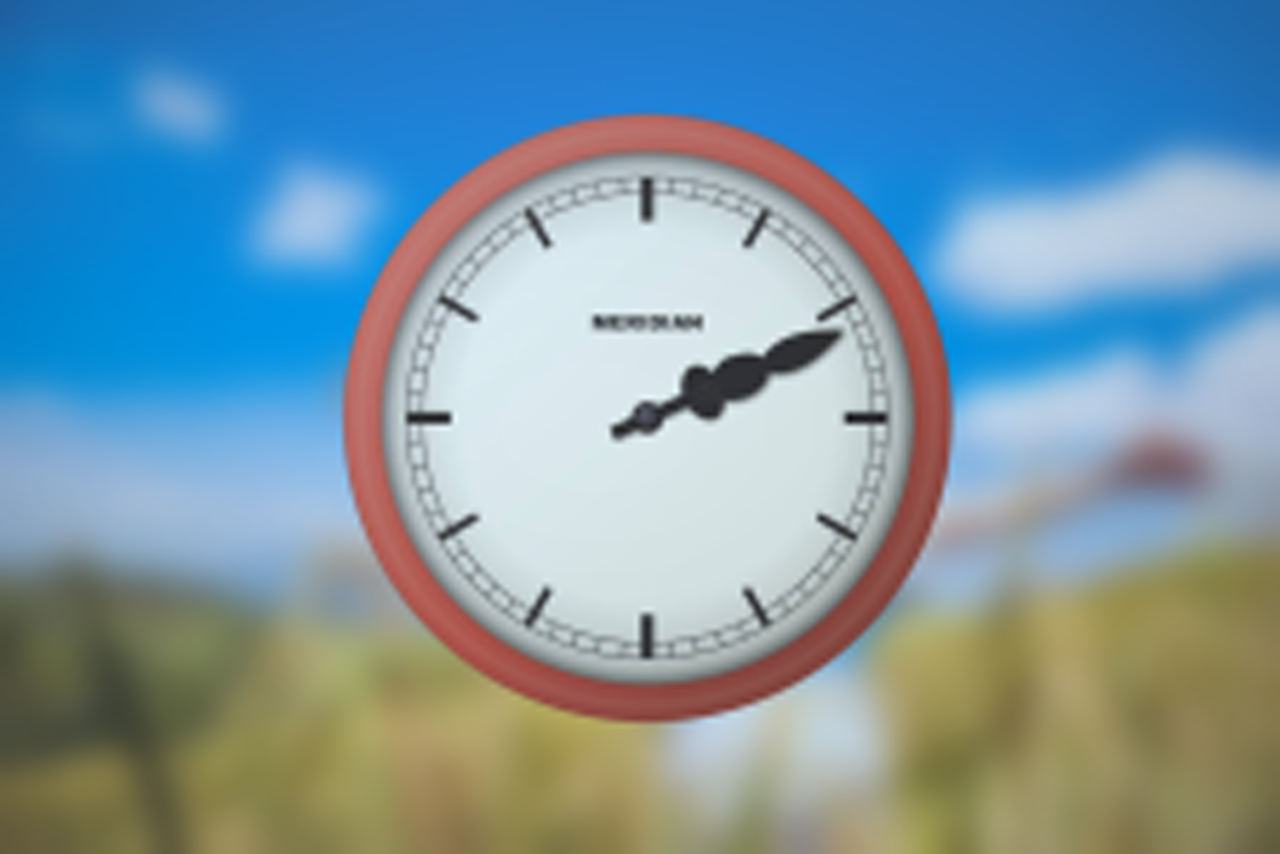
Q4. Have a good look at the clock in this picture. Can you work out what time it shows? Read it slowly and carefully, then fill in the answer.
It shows 2:11
